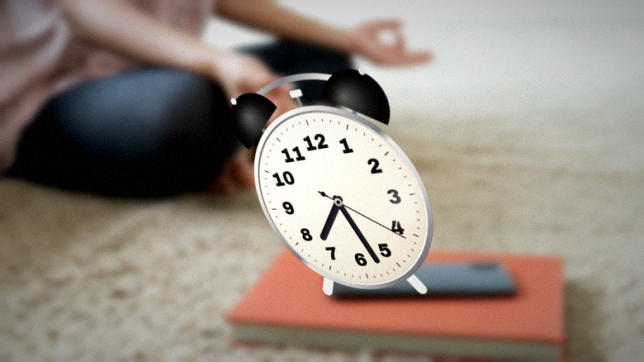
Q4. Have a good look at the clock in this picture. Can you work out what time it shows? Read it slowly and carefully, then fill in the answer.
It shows 7:27:21
